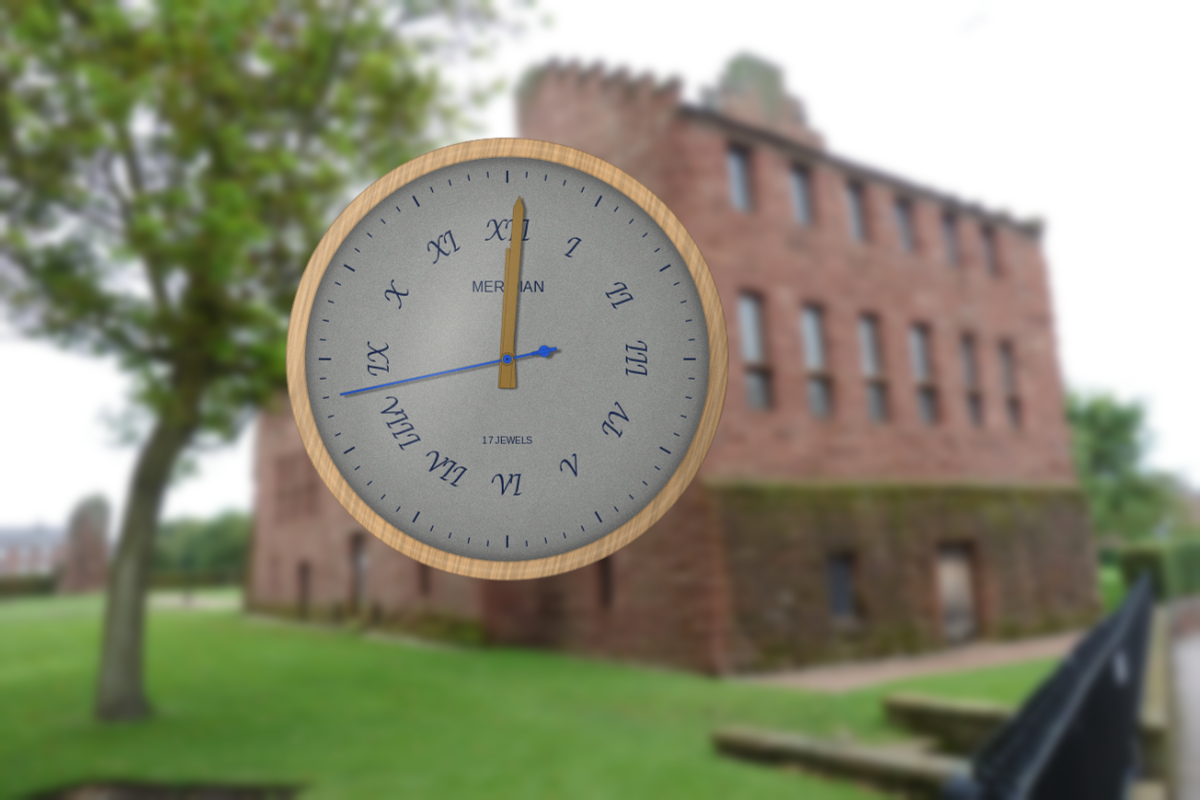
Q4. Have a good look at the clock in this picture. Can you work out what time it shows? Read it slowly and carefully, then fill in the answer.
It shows 12:00:43
